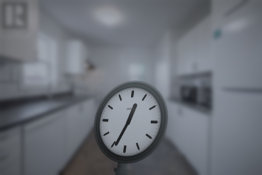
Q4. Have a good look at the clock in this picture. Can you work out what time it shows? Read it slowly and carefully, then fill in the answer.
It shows 12:34
